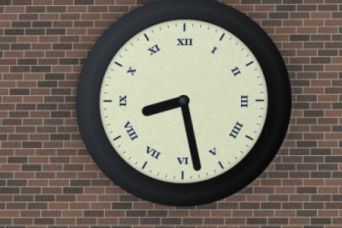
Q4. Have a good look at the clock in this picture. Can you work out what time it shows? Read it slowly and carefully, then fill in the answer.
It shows 8:28
